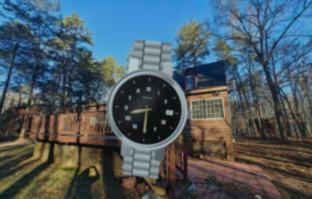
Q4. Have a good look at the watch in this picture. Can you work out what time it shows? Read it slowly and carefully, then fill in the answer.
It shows 8:30
